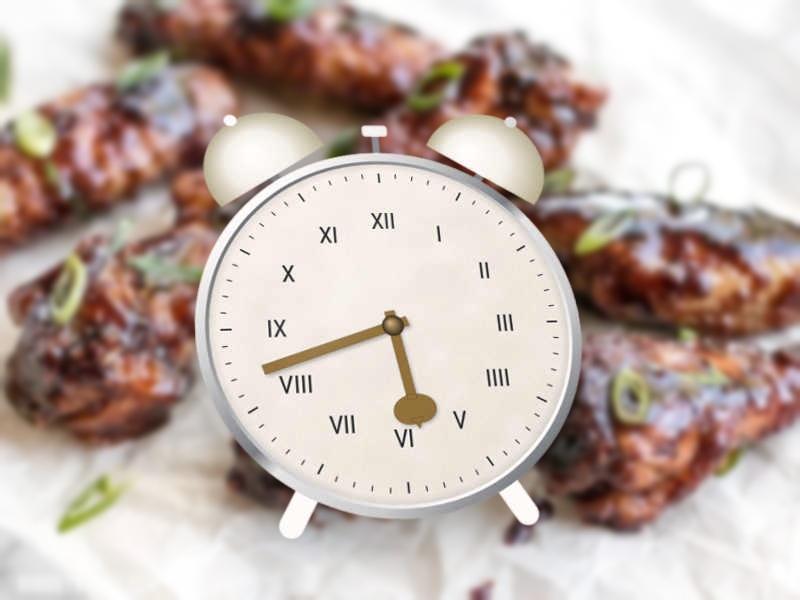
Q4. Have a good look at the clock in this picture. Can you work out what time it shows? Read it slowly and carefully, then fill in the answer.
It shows 5:42
